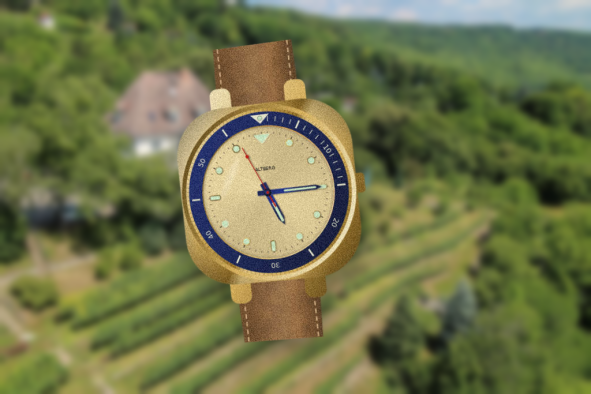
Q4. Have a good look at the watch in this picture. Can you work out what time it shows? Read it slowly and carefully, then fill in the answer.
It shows 5:14:56
